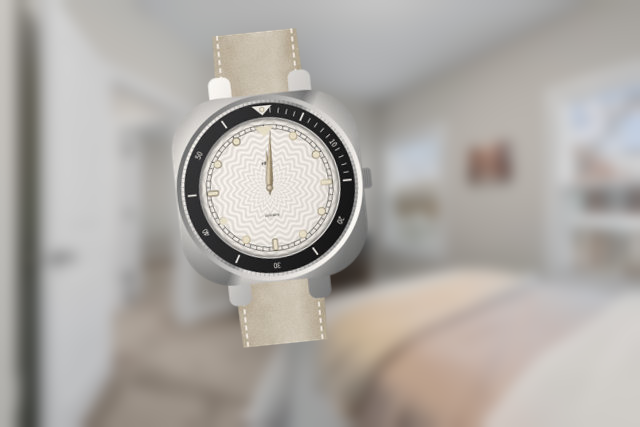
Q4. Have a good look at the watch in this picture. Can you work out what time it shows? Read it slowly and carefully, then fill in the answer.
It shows 12:01
